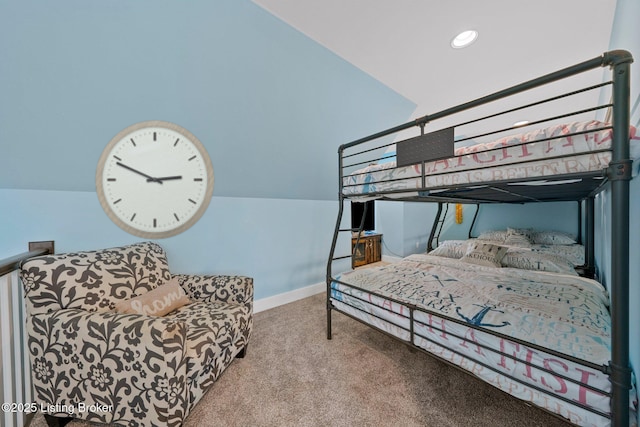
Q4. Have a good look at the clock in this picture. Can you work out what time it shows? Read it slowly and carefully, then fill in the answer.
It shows 2:49
